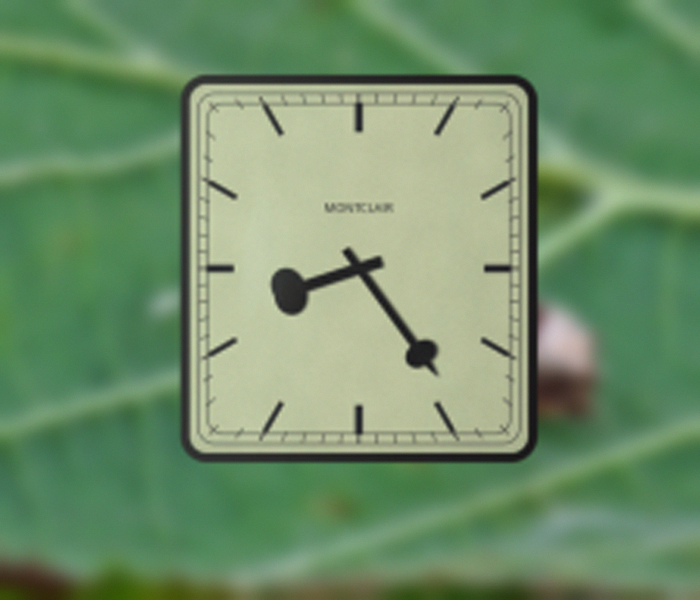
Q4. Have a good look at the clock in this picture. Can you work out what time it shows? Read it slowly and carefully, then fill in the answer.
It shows 8:24
